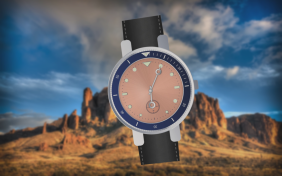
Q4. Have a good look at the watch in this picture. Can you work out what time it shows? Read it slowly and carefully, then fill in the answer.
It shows 6:05
